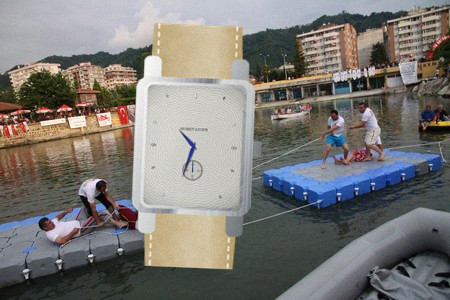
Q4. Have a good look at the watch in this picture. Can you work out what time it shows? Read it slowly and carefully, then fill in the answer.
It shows 10:33
